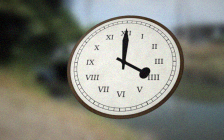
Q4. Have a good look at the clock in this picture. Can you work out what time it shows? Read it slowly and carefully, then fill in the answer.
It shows 4:00
